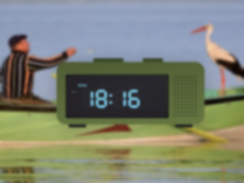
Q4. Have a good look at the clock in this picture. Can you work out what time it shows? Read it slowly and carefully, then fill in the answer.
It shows 18:16
